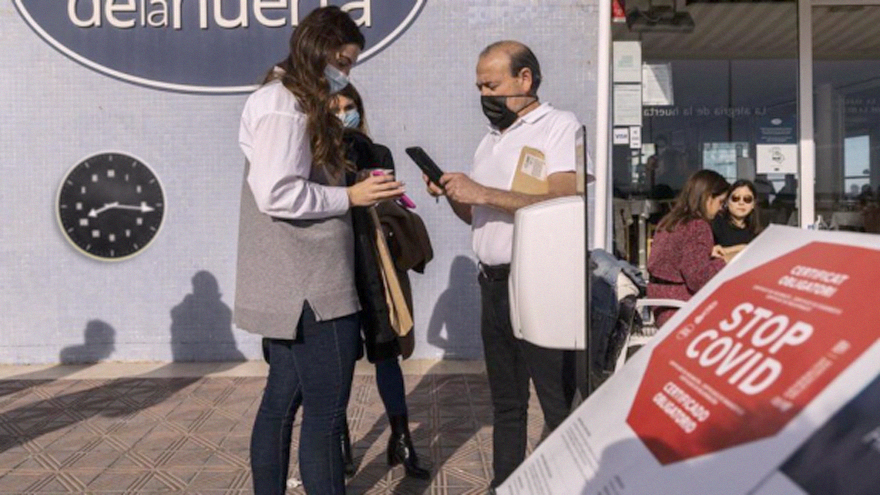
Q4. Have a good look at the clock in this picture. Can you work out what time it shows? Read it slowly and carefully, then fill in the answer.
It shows 8:16
